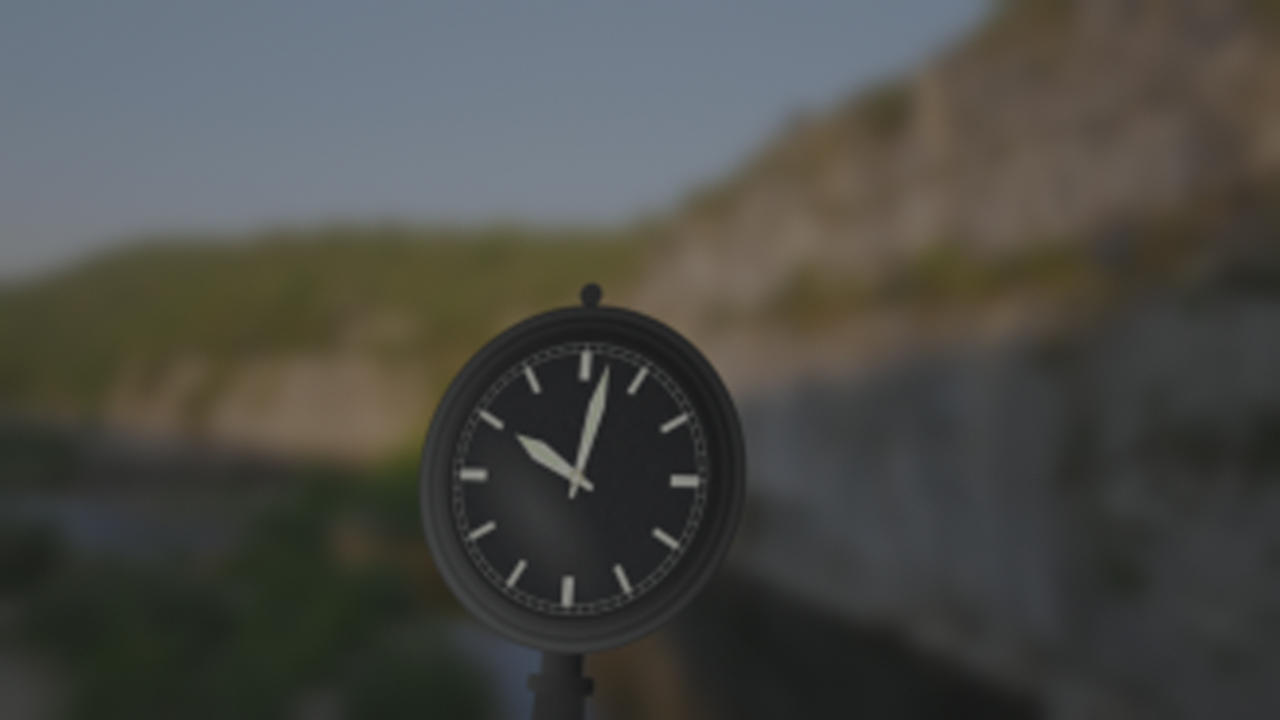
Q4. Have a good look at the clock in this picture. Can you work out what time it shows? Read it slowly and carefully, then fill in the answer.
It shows 10:02
